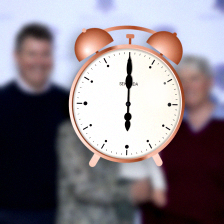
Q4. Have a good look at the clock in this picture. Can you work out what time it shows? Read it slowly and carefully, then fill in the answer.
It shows 6:00
